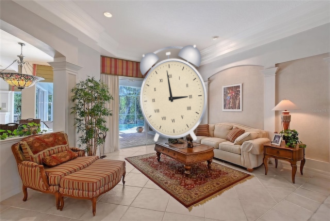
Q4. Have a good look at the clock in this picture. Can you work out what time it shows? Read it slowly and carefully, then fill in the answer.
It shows 2:59
